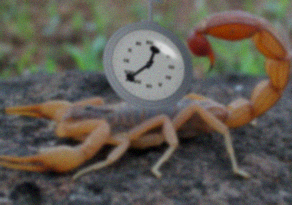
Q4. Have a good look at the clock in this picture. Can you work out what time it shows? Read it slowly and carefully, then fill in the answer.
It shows 12:38
